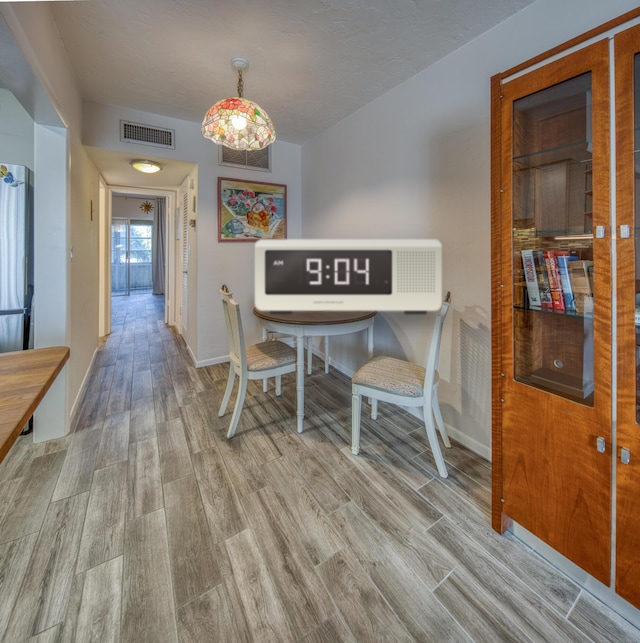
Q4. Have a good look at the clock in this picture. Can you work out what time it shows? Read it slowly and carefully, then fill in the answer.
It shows 9:04
